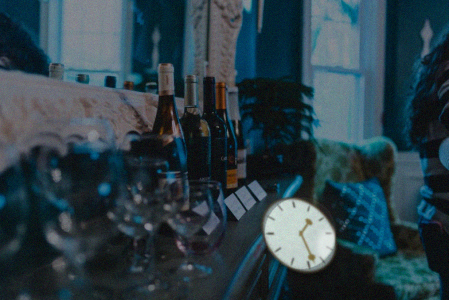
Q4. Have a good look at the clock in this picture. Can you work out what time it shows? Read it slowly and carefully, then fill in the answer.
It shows 1:28
